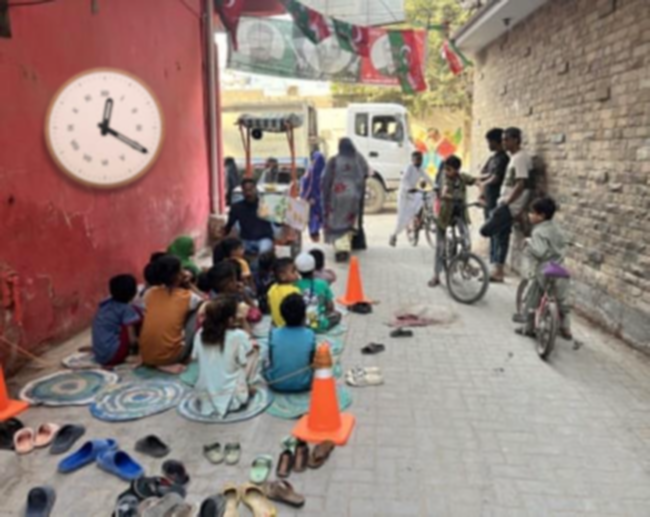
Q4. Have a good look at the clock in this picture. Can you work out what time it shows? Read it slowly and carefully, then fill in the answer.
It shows 12:20
